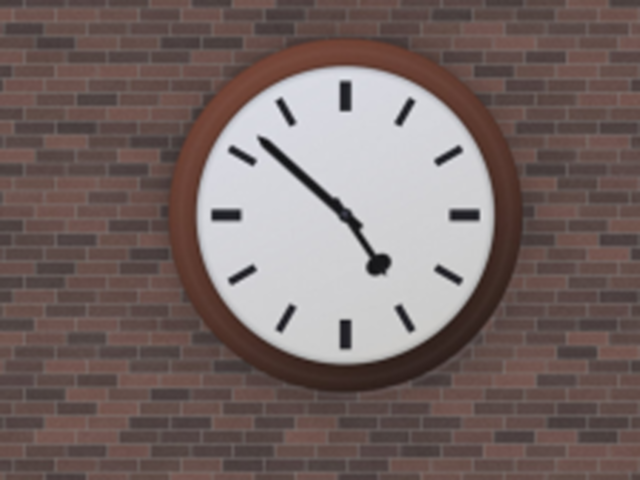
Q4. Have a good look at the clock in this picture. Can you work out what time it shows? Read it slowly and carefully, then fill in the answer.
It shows 4:52
